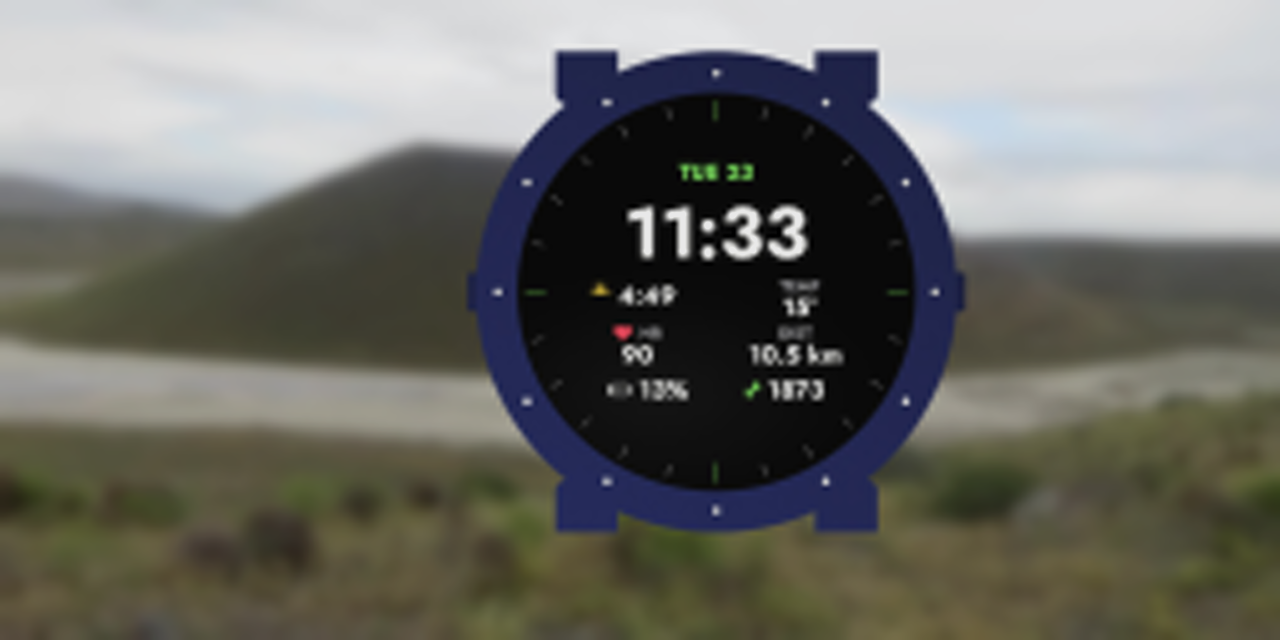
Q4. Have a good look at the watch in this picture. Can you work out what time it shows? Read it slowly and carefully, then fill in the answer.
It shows 11:33
